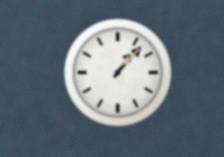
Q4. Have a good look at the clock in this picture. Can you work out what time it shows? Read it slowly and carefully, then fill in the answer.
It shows 1:07
